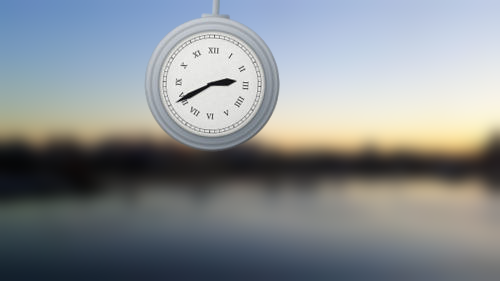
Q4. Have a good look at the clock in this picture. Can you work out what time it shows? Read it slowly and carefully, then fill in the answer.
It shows 2:40
